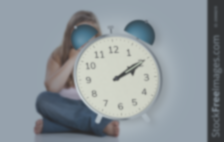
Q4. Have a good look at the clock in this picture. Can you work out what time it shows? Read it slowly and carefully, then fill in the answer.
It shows 2:10
